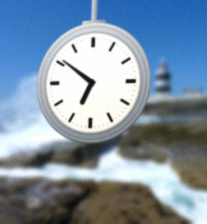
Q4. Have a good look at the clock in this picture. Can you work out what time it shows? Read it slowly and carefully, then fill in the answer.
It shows 6:51
